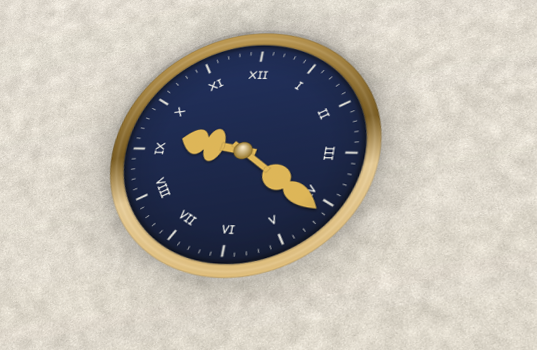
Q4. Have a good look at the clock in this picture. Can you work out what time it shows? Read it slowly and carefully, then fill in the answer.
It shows 9:21
